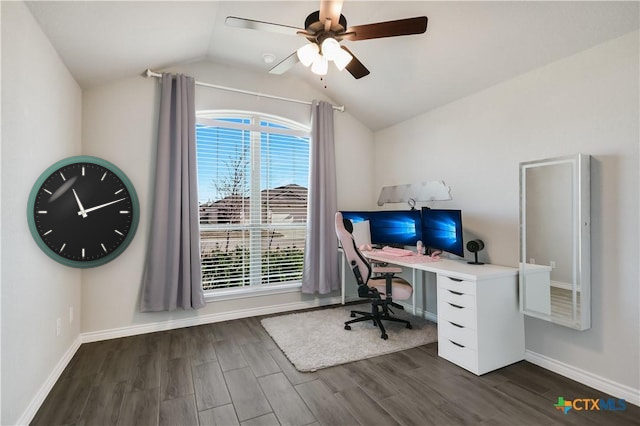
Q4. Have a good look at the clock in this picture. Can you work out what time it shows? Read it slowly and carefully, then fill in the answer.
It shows 11:12
